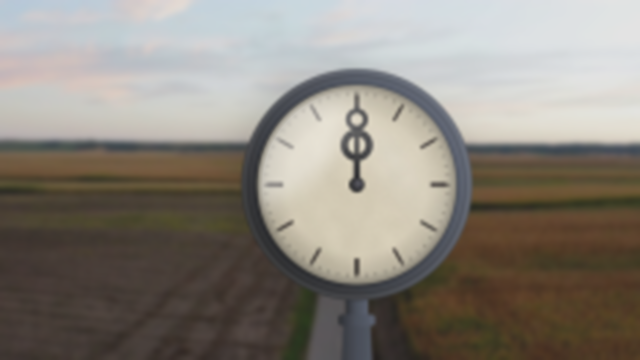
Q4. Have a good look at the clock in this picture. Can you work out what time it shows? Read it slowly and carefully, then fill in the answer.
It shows 12:00
